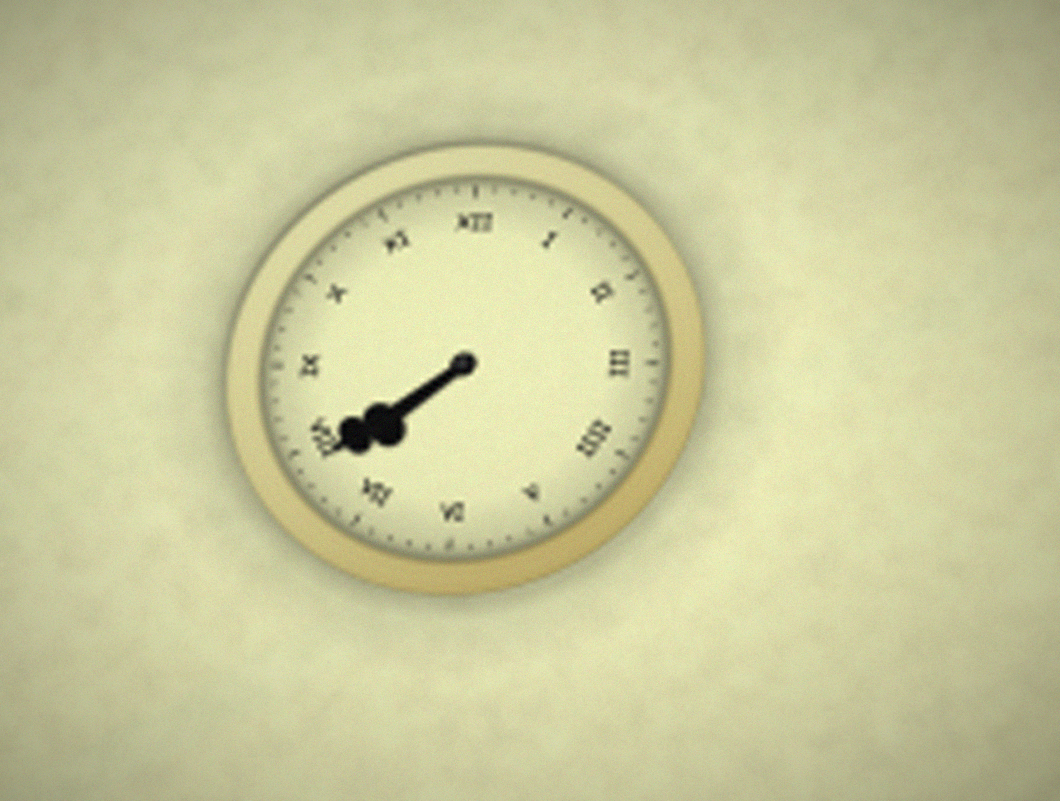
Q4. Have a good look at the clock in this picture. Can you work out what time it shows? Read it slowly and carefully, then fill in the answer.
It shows 7:39
